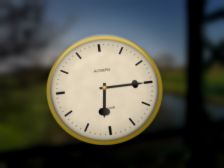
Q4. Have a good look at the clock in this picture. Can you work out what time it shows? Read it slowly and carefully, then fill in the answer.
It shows 6:15
